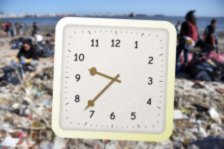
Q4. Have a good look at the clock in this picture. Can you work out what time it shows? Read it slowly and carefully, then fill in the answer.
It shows 9:37
